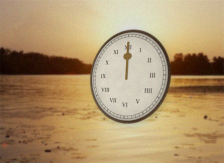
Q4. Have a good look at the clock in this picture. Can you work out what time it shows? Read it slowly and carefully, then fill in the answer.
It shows 12:00
